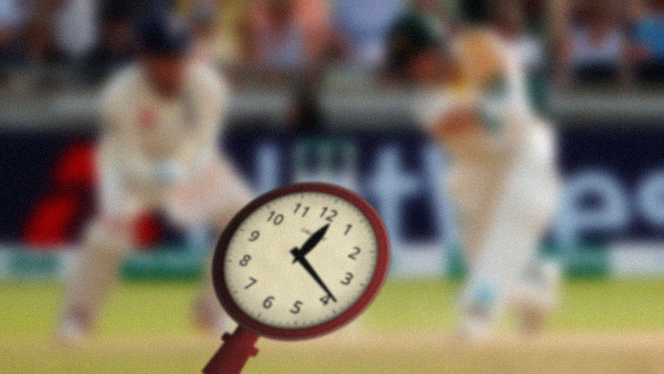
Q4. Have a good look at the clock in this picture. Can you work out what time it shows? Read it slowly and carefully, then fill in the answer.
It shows 12:19
